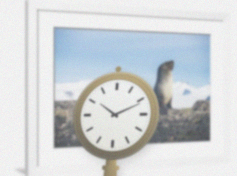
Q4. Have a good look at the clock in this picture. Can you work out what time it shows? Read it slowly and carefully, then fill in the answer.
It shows 10:11
